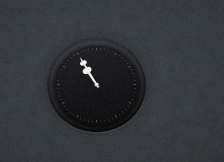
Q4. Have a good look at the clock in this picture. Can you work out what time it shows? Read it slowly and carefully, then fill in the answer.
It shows 10:55
